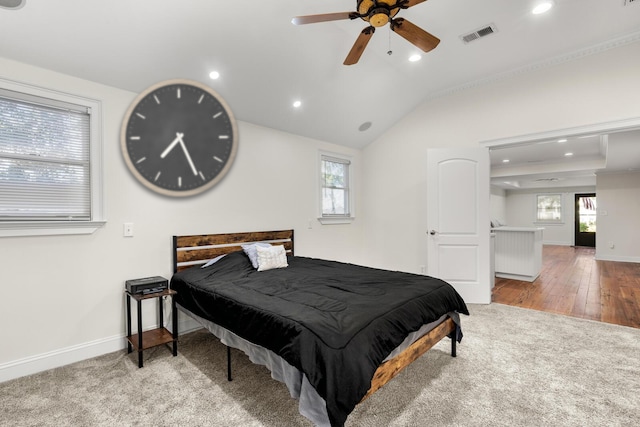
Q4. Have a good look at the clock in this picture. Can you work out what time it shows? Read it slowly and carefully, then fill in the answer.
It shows 7:26
